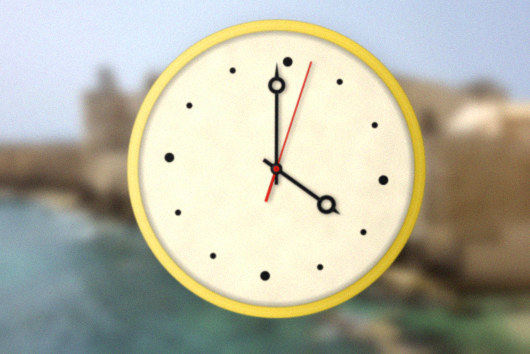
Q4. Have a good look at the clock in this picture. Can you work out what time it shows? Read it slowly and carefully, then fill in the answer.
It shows 3:59:02
